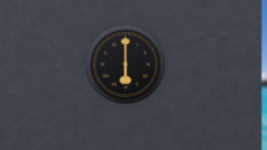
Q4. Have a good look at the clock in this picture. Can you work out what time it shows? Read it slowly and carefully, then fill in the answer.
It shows 6:00
